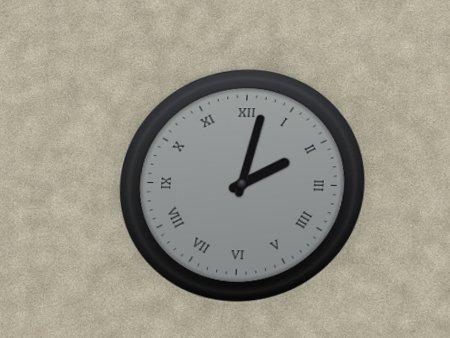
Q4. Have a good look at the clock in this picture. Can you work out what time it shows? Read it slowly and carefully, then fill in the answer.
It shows 2:02
